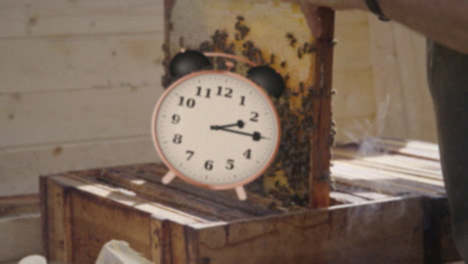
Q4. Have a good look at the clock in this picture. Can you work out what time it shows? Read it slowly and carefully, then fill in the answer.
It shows 2:15
